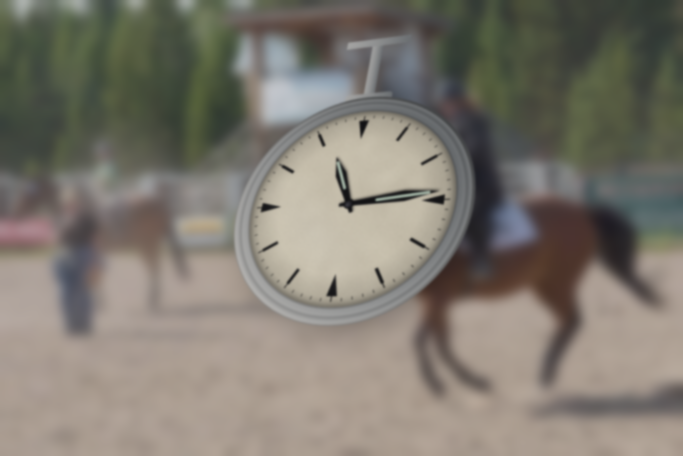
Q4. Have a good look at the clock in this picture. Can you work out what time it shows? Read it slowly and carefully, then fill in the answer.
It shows 11:14
